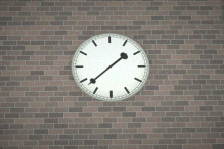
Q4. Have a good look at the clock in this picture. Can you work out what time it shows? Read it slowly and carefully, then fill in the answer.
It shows 1:38
